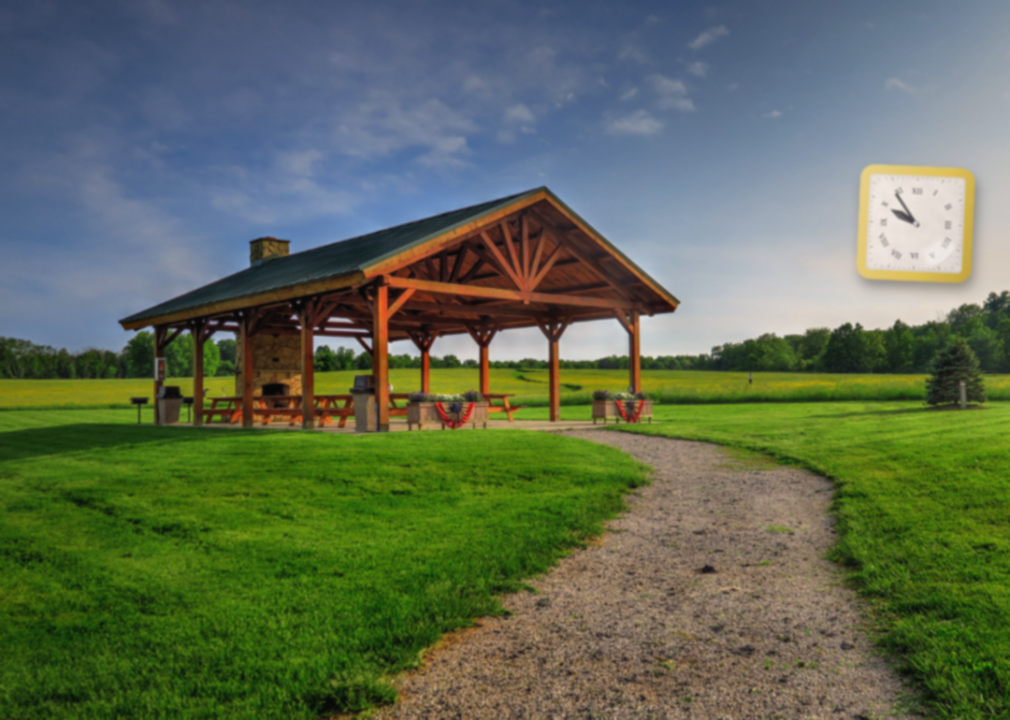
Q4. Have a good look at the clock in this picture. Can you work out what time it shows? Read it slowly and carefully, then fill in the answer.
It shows 9:54
